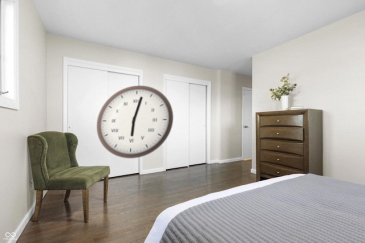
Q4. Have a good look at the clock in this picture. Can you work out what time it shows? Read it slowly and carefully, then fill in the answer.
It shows 6:02
